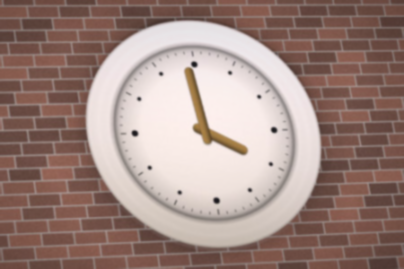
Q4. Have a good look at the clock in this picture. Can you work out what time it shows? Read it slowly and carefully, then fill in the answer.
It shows 3:59
